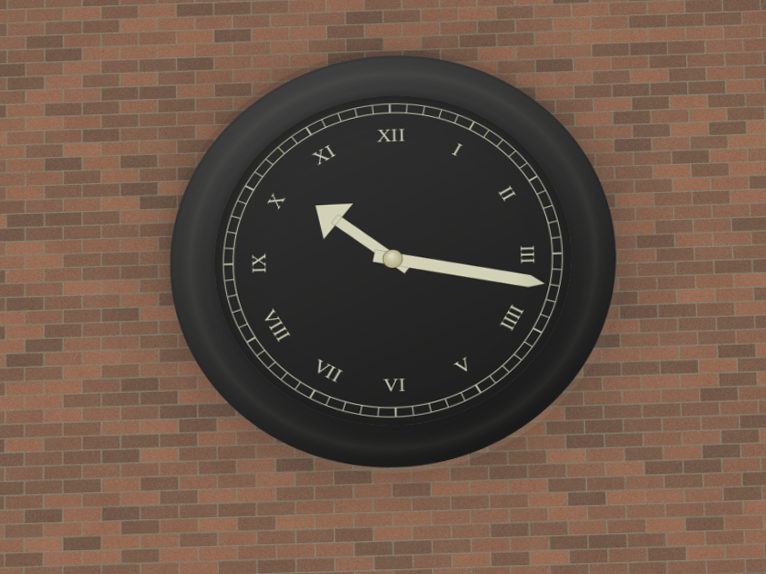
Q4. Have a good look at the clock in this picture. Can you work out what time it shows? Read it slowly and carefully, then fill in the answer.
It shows 10:17
